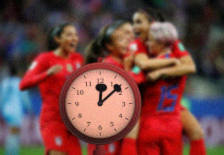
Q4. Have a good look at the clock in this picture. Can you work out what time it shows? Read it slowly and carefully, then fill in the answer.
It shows 12:08
